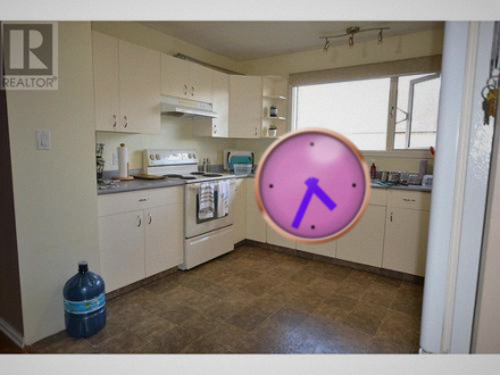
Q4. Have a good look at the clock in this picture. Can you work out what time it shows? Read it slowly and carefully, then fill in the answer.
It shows 4:34
